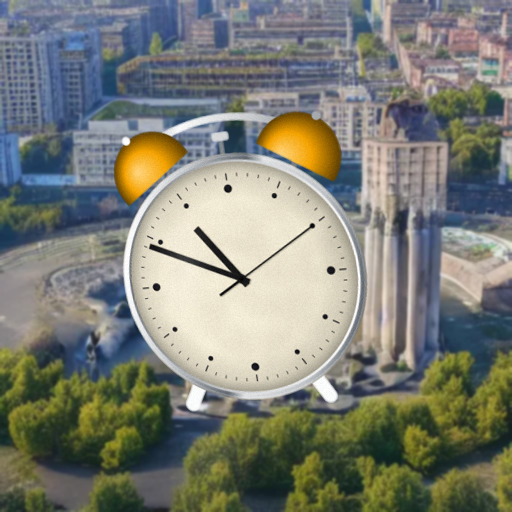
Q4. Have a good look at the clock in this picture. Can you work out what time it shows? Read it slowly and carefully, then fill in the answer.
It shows 10:49:10
